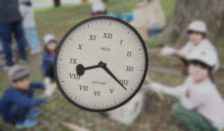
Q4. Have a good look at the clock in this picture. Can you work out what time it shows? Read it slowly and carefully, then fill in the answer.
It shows 8:21
